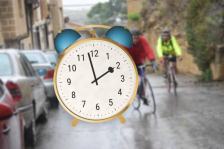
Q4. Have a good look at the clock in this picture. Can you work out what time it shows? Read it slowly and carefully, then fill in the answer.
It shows 1:58
